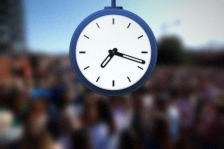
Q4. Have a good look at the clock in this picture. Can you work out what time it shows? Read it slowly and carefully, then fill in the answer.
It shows 7:18
